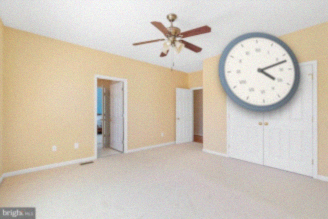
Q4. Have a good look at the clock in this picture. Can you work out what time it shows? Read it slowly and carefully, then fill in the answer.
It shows 4:12
